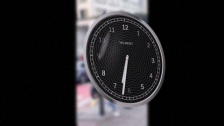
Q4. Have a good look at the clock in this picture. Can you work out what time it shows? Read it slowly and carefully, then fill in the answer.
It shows 6:32
